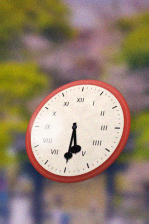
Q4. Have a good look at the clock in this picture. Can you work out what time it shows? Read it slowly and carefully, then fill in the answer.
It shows 5:30
